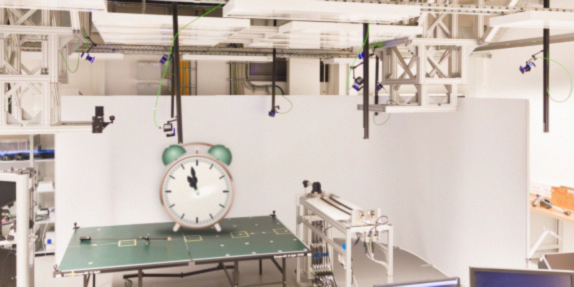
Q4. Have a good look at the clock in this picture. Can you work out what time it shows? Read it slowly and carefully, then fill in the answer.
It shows 10:58
